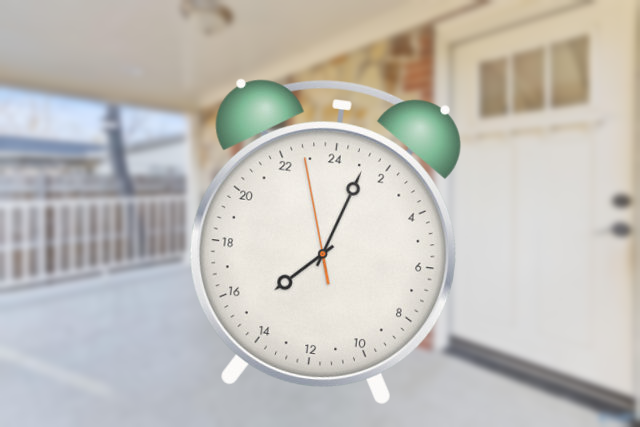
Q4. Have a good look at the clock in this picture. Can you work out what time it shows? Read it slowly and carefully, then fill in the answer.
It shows 15:02:57
